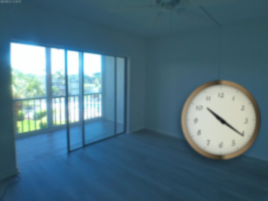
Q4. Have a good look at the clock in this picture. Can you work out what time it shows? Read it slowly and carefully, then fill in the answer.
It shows 10:21
